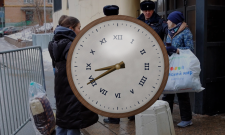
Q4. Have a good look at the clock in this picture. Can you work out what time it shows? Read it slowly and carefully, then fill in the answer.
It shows 8:40
